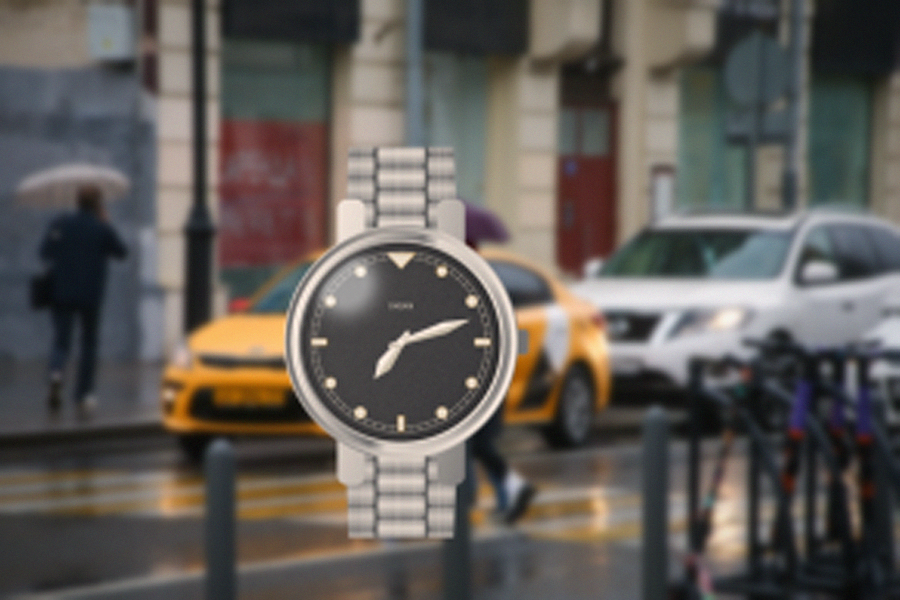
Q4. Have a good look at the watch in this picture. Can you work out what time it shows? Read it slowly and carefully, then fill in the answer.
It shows 7:12
